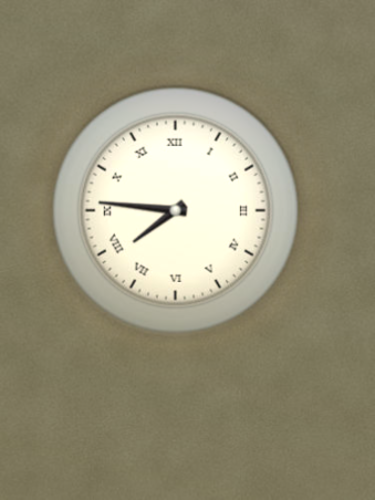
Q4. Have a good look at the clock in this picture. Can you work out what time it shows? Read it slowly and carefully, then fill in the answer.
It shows 7:46
